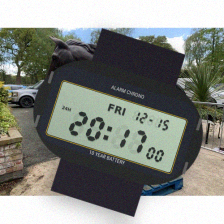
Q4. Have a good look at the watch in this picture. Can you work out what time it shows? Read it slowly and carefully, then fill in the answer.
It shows 20:17:00
